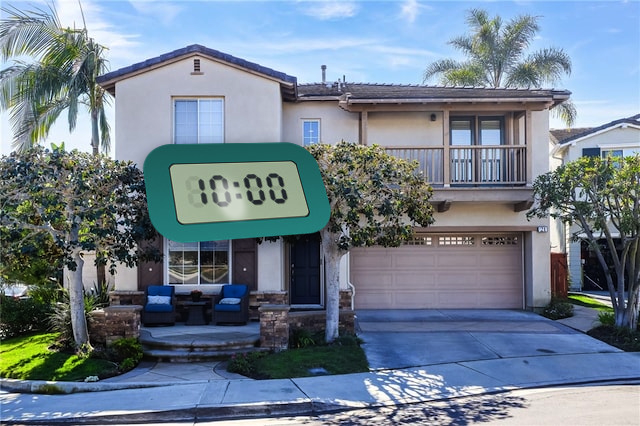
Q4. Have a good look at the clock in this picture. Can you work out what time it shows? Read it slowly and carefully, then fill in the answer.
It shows 10:00
